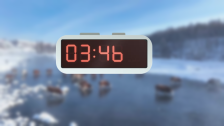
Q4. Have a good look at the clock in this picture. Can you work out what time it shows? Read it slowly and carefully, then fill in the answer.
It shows 3:46
